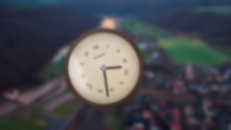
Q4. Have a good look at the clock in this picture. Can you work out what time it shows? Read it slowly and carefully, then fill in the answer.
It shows 3:32
